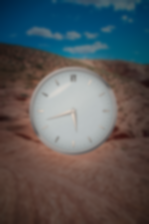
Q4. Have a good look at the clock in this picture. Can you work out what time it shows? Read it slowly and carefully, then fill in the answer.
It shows 5:42
